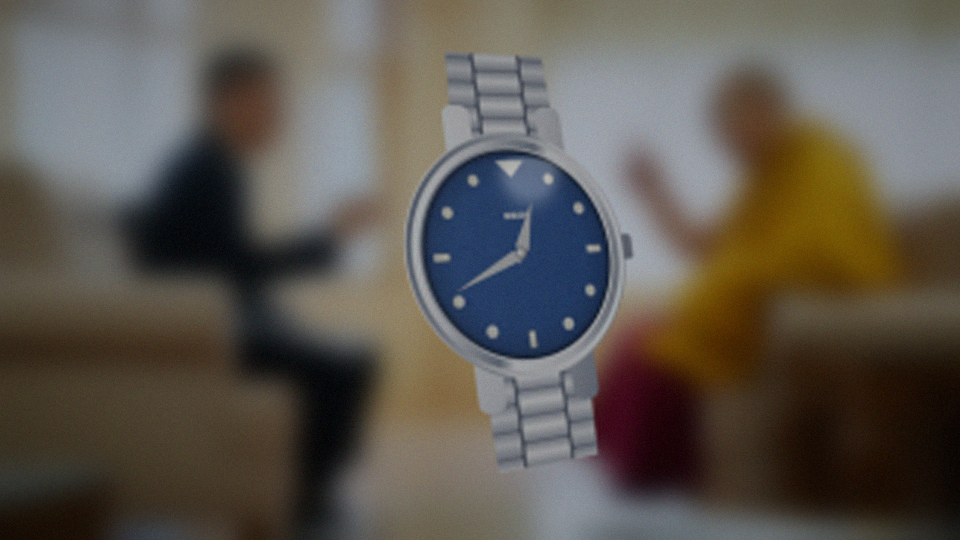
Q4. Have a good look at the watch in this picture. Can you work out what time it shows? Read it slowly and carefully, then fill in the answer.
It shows 12:41
